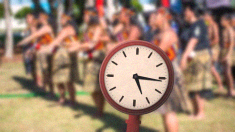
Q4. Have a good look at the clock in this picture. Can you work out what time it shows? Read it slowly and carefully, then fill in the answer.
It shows 5:16
